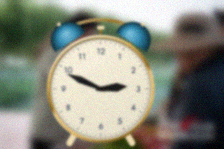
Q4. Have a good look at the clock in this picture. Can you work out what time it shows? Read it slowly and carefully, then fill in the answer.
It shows 2:49
